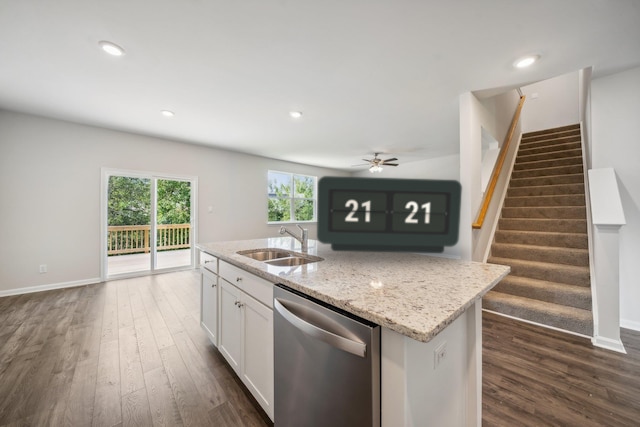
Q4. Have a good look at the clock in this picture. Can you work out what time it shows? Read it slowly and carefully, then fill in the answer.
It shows 21:21
